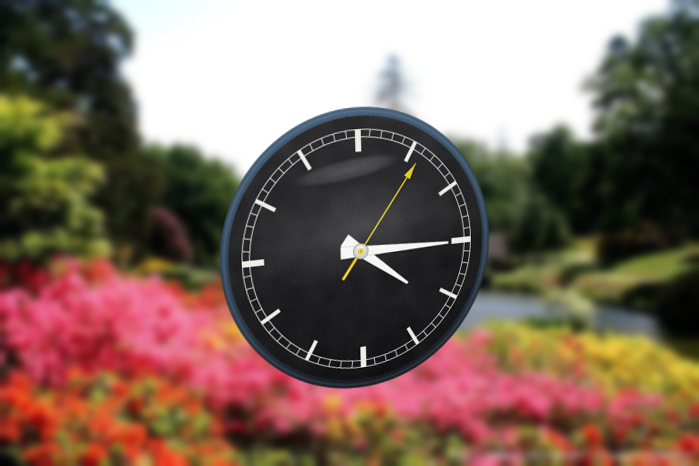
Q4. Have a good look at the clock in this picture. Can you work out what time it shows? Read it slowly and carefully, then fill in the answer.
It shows 4:15:06
